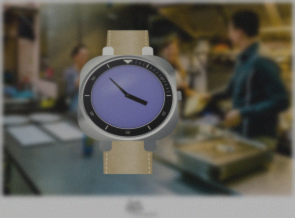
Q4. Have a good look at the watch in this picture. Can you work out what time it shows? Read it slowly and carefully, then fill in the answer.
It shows 3:53
